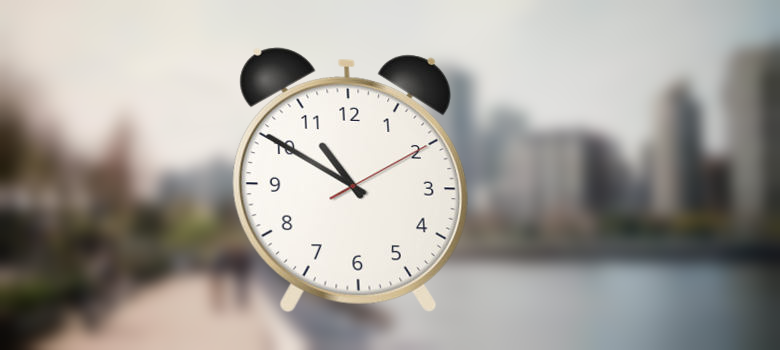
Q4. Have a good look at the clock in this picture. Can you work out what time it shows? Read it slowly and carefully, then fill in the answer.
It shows 10:50:10
